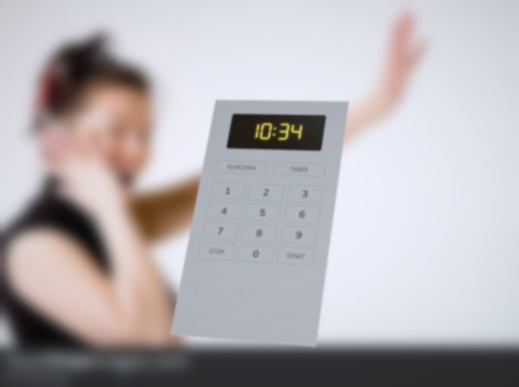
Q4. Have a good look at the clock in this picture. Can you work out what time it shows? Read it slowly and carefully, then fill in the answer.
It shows 10:34
